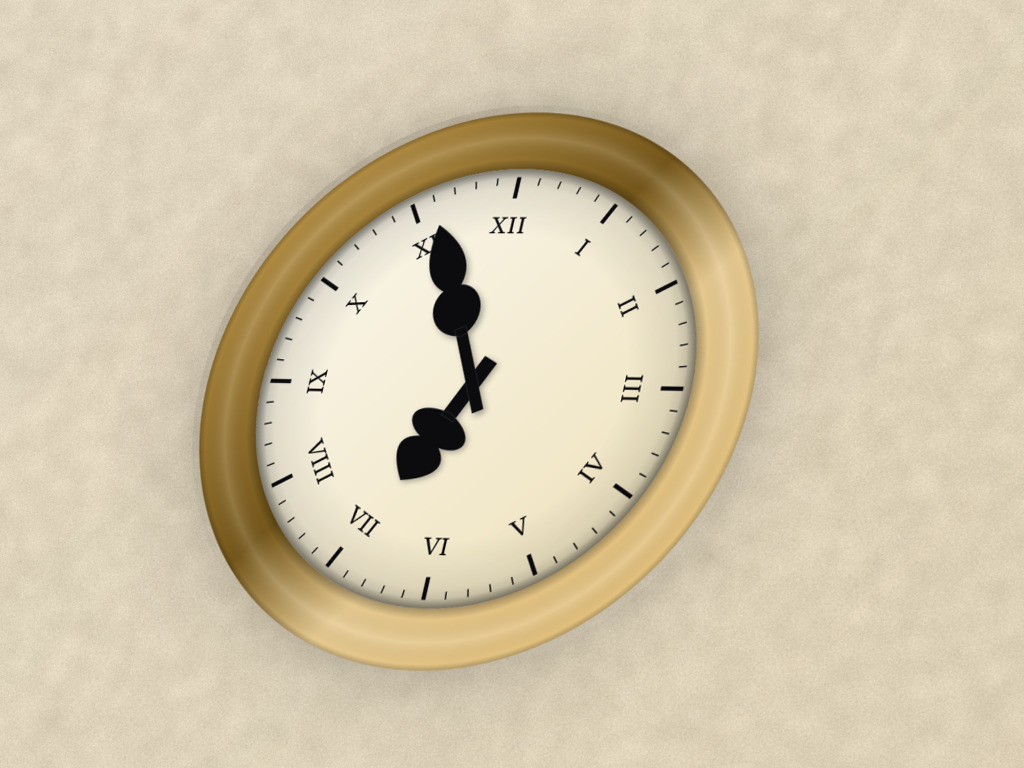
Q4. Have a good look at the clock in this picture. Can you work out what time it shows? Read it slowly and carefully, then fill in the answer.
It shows 6:56
